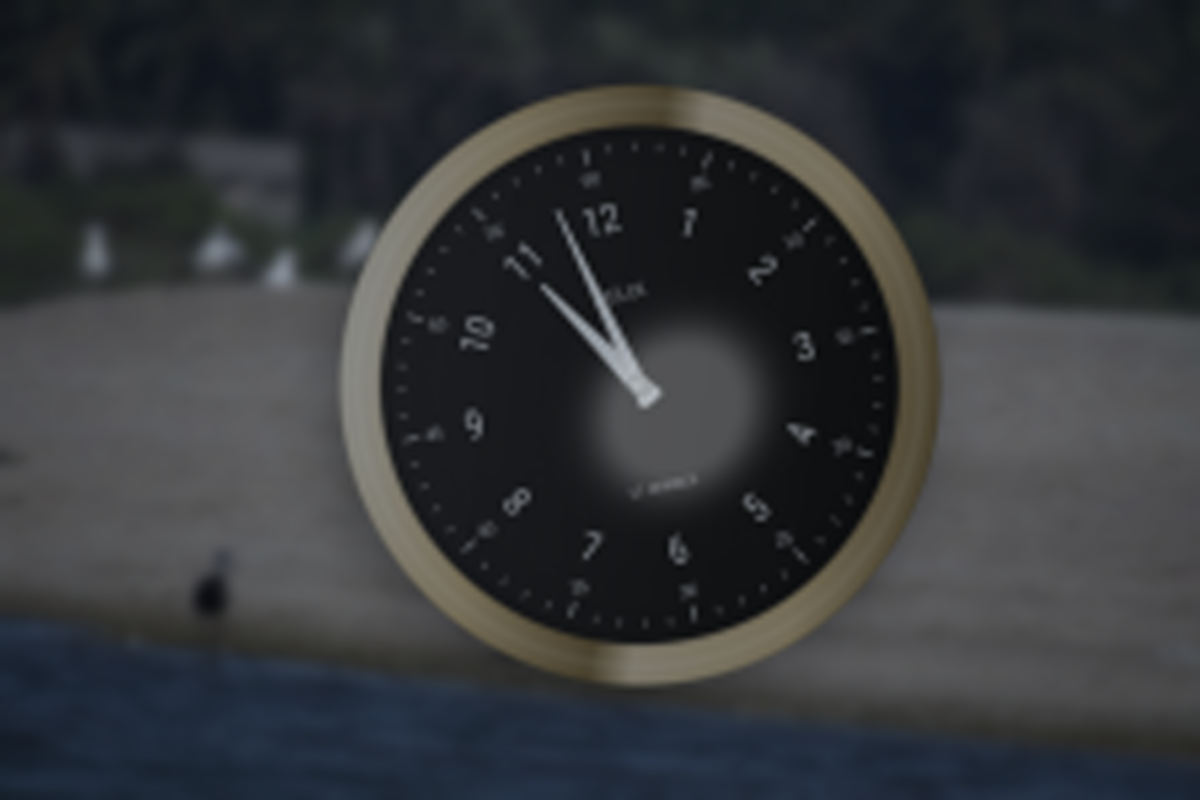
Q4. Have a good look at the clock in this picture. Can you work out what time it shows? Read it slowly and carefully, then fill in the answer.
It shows 10:58
